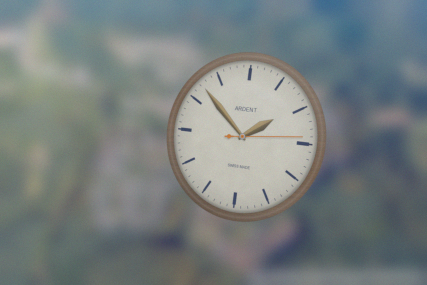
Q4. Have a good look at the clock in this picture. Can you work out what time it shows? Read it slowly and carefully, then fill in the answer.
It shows 1:52:14
